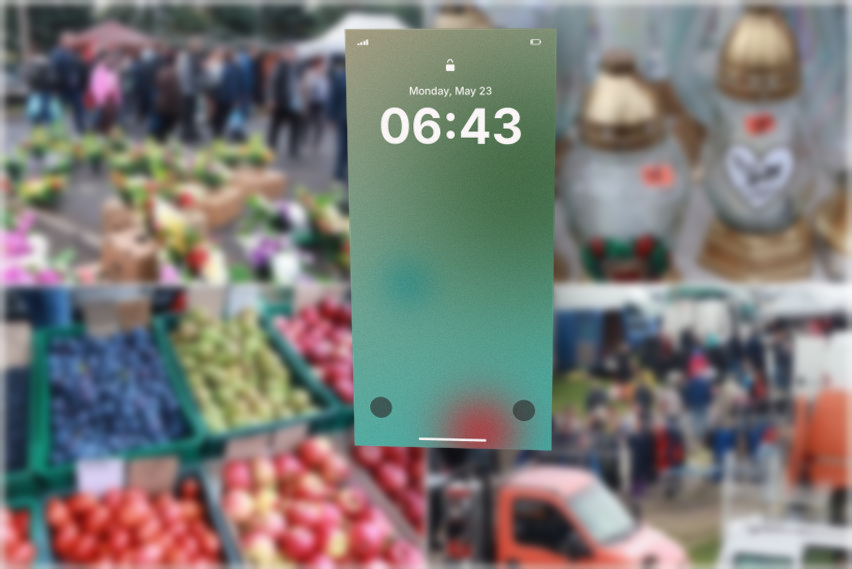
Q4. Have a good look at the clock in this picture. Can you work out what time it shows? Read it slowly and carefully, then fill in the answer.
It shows 6:43
